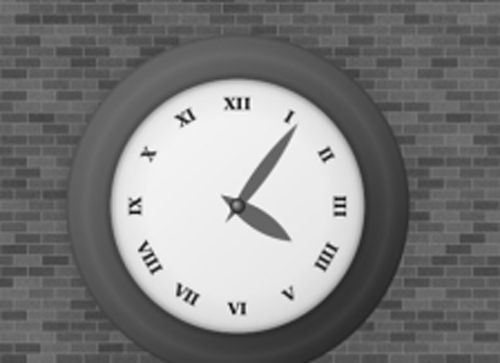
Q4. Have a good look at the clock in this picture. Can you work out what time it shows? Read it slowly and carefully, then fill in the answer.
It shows 4:06
